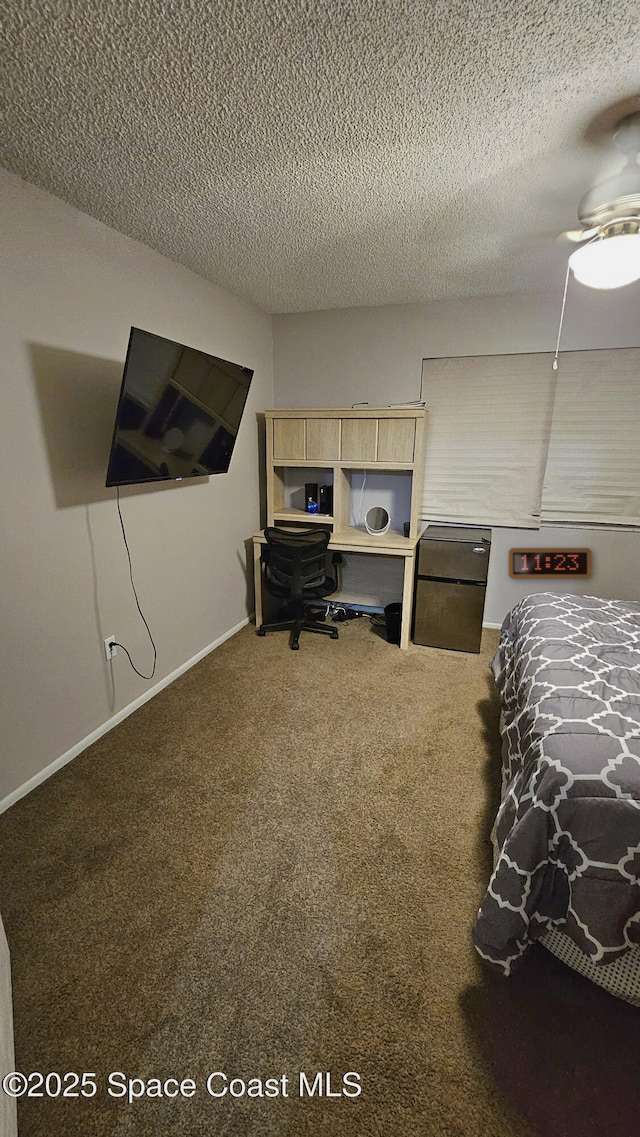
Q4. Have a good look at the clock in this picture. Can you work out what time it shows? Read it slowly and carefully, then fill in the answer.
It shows 11:23
